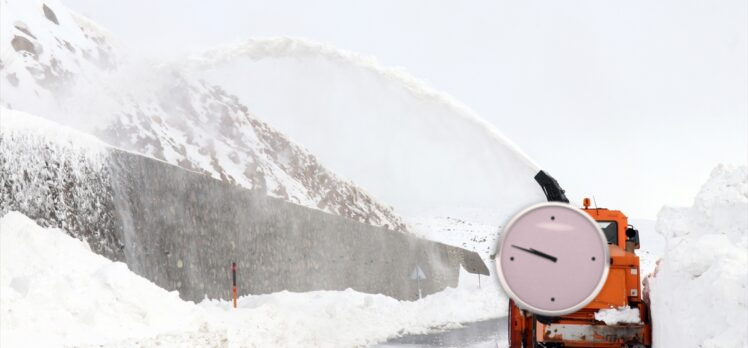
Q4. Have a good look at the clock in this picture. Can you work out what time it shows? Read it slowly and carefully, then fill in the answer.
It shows 9:48
